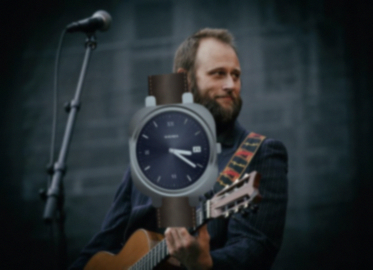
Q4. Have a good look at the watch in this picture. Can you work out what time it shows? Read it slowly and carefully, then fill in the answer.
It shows 3:21
